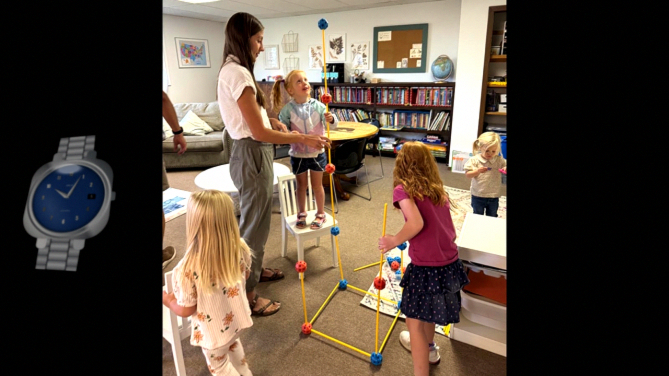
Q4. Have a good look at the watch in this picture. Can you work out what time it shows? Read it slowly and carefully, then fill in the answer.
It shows 10:04
